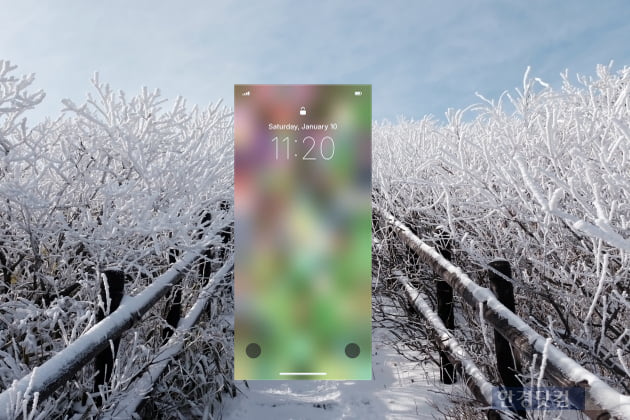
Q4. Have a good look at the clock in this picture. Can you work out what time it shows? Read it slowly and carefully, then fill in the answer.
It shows 11:20
